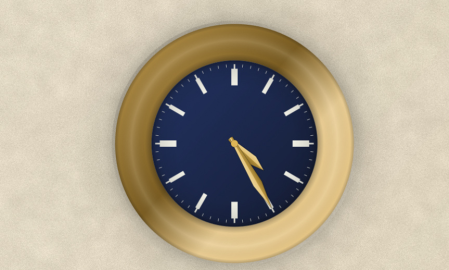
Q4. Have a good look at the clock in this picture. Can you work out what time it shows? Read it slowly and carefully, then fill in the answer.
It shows 4:25
